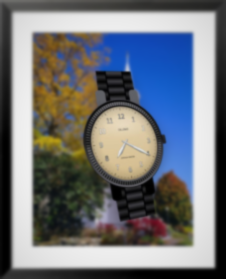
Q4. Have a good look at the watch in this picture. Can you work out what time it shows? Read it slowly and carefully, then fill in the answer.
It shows 7:20
